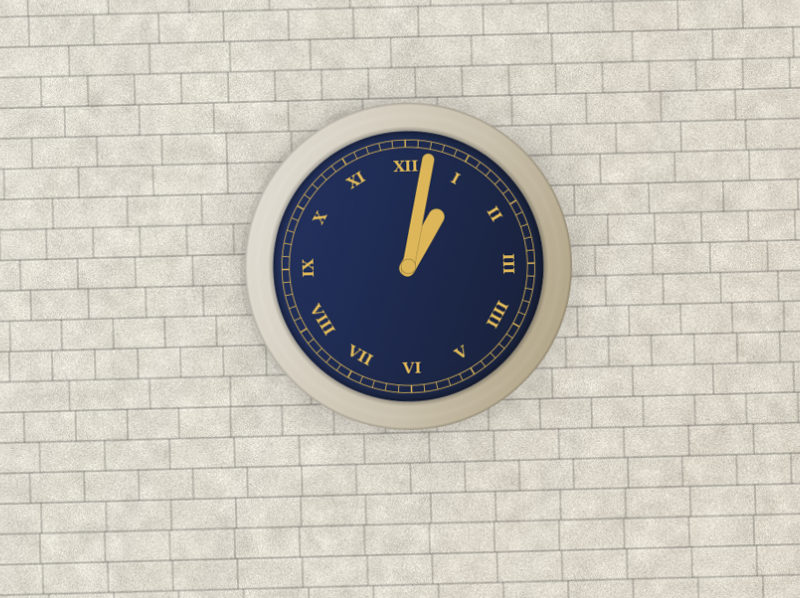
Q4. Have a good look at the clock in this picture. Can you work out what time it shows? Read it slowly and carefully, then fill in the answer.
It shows 1:02
